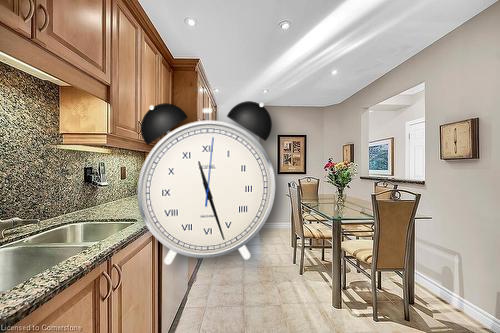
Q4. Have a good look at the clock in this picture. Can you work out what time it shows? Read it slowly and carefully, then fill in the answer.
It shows 11:27:01
